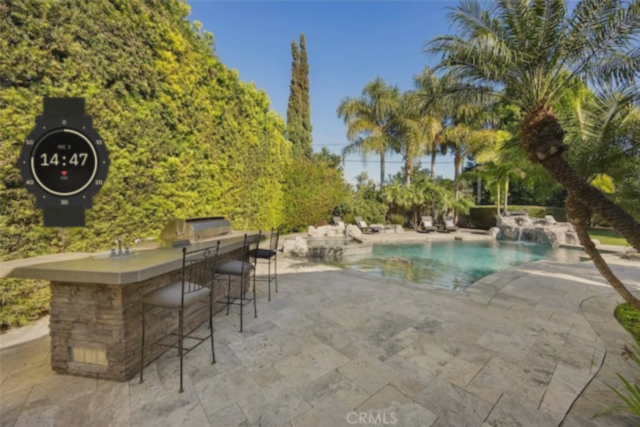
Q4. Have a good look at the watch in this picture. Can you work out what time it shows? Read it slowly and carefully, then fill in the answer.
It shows 14:47
